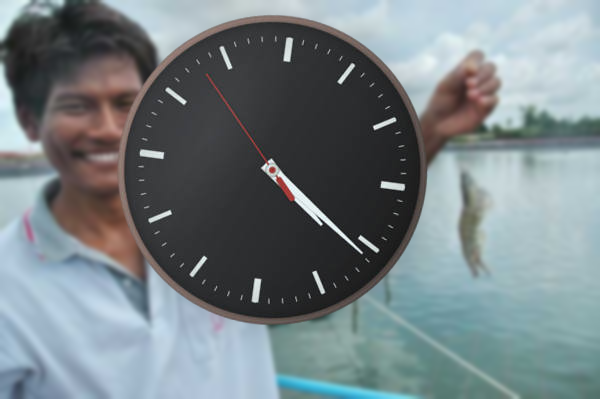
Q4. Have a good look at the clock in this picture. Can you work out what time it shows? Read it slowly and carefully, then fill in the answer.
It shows 4:20:53
